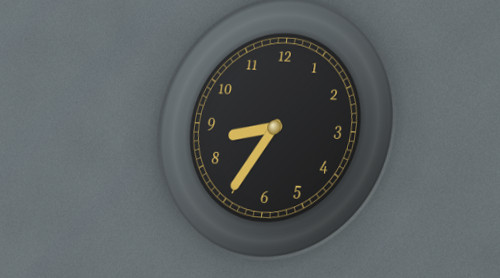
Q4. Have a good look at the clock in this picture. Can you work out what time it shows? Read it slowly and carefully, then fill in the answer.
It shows 8:35
